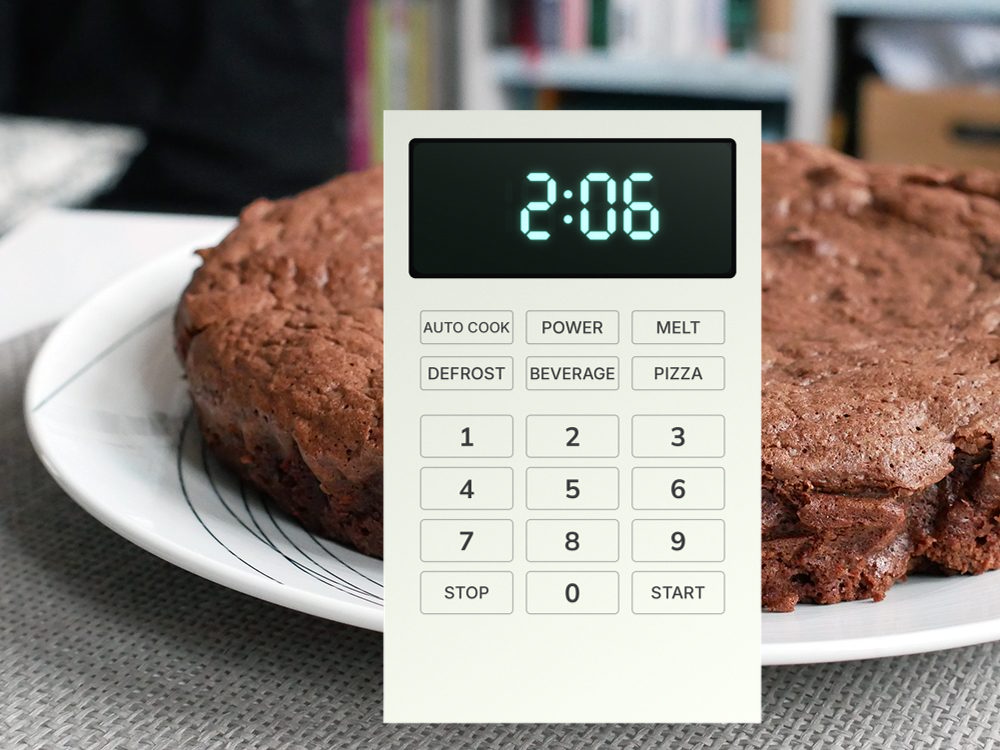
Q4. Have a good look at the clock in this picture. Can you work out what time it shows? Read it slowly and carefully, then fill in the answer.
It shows 2:06
